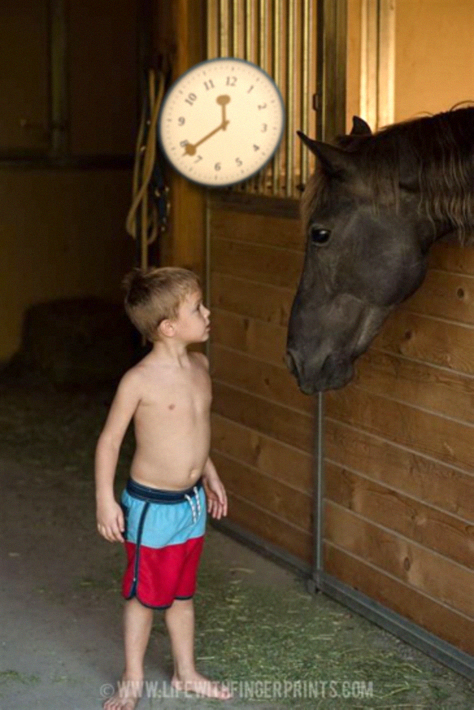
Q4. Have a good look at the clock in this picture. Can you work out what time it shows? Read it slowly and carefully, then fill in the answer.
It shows 11:38
